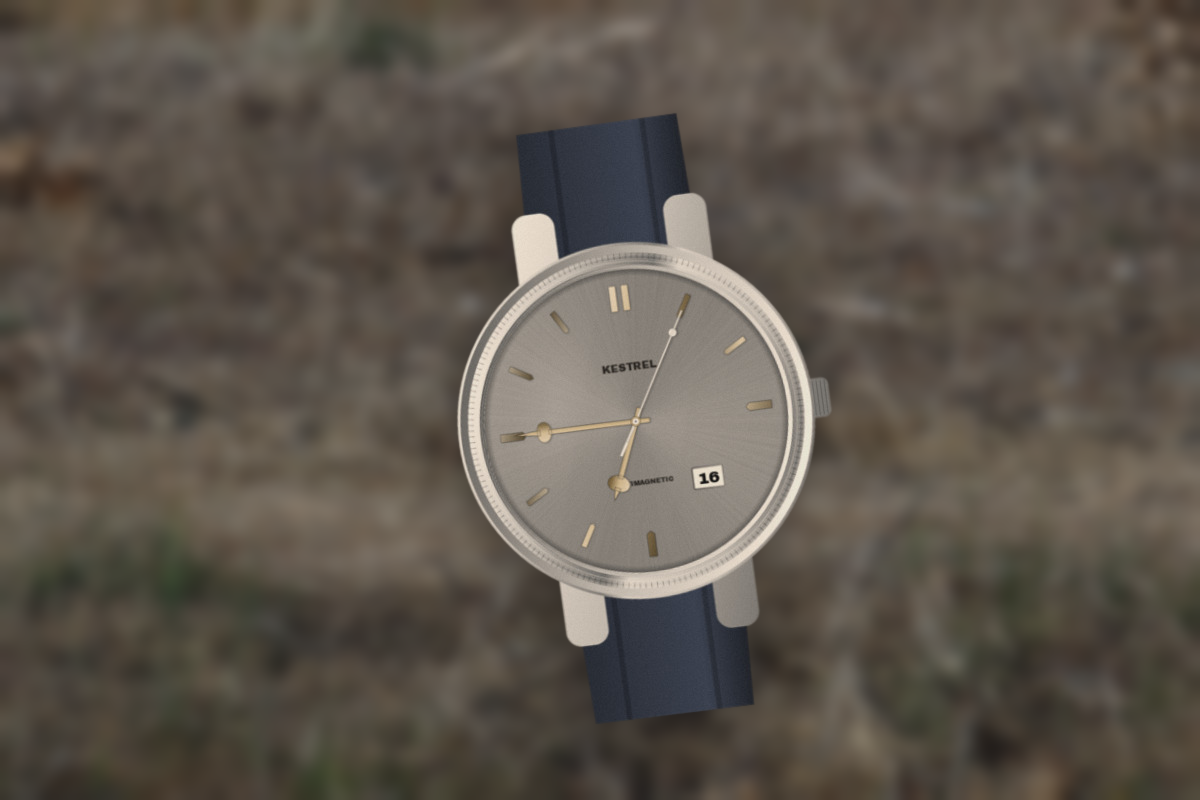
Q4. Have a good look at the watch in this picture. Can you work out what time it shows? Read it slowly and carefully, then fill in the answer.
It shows 6:45:05
